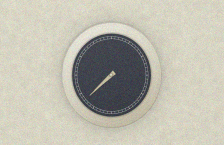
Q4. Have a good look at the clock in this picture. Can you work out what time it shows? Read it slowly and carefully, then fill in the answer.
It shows 7:38
